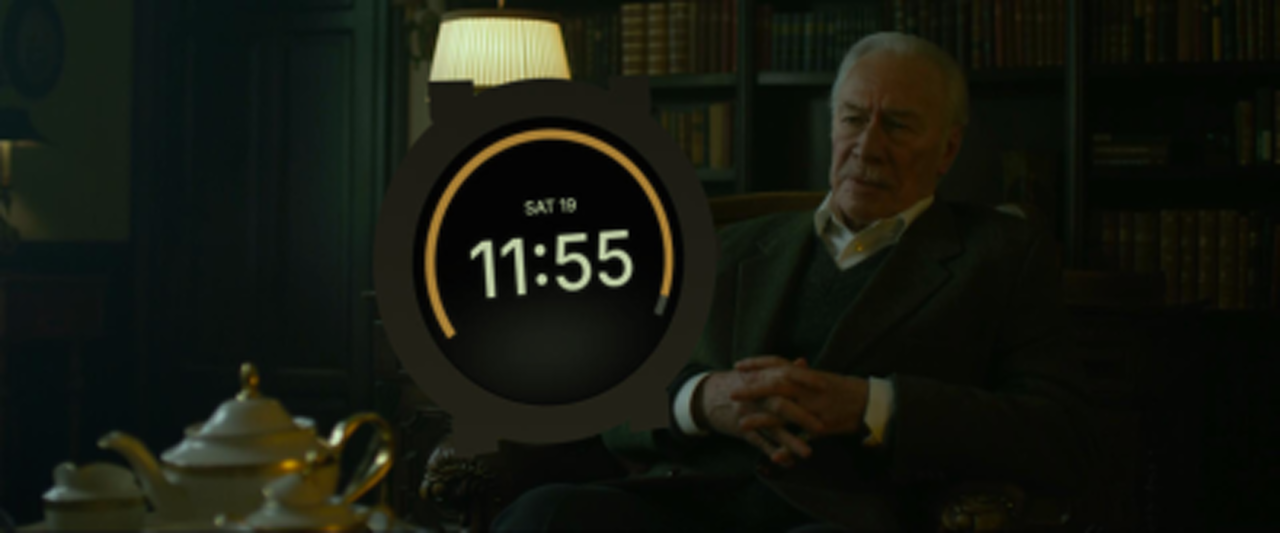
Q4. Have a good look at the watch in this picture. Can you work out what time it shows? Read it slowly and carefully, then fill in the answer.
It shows 11:55
